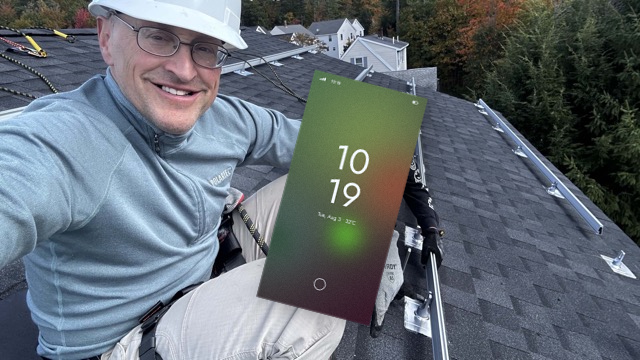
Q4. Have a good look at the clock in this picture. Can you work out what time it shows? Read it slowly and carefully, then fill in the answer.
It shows 10:19
